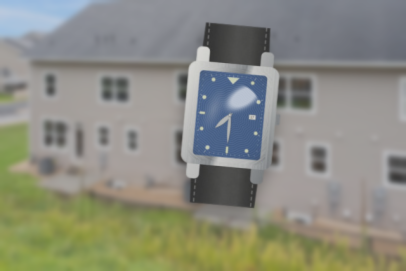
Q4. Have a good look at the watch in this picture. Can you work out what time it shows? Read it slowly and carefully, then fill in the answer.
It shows 7:30
